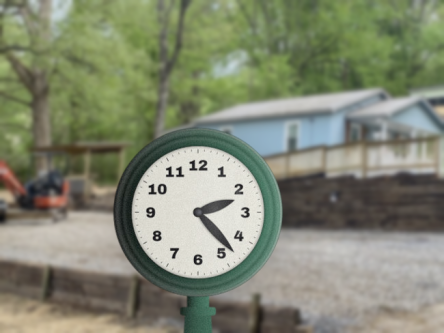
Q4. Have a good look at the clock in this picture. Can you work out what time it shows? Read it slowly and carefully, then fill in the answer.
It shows 2:23
